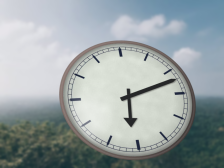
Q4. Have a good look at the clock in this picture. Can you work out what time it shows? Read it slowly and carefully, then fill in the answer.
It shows 6:12
